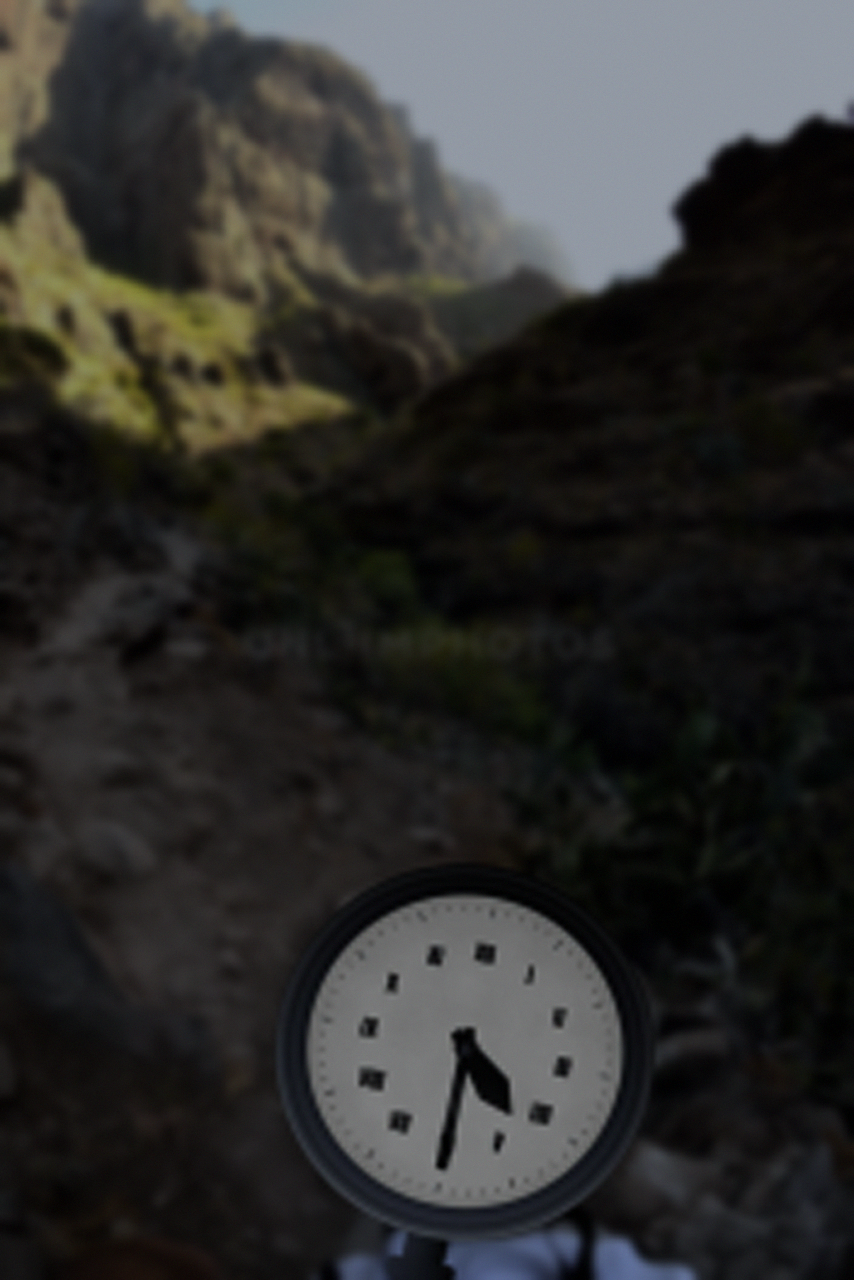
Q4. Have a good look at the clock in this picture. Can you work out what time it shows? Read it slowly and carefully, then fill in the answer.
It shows 4:30
